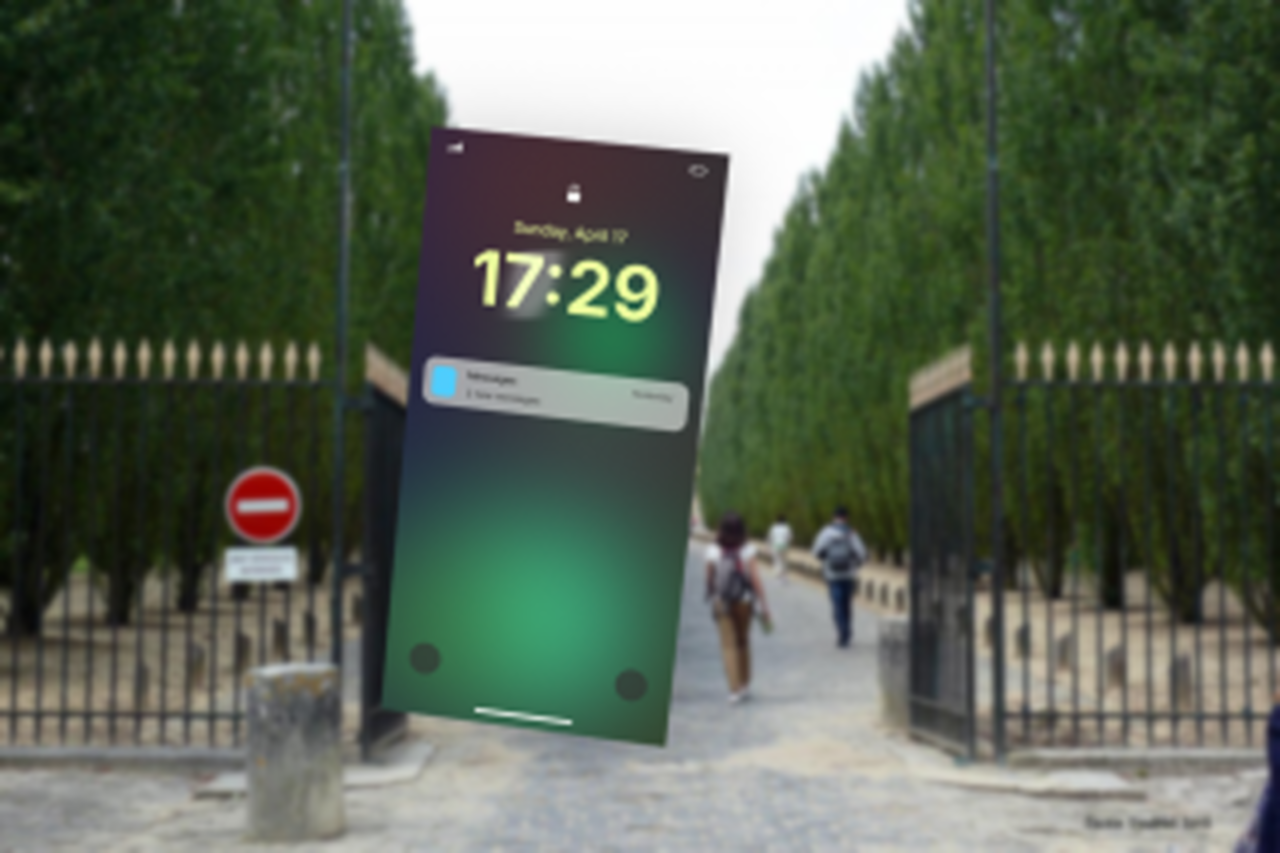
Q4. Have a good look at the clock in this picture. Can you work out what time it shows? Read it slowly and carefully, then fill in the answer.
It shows 17:29
